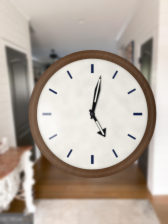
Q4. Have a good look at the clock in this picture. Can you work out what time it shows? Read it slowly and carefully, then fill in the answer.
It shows 5:02
